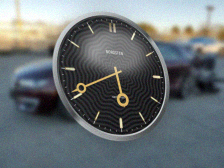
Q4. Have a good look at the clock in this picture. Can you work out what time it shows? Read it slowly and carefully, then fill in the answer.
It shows 5:41
